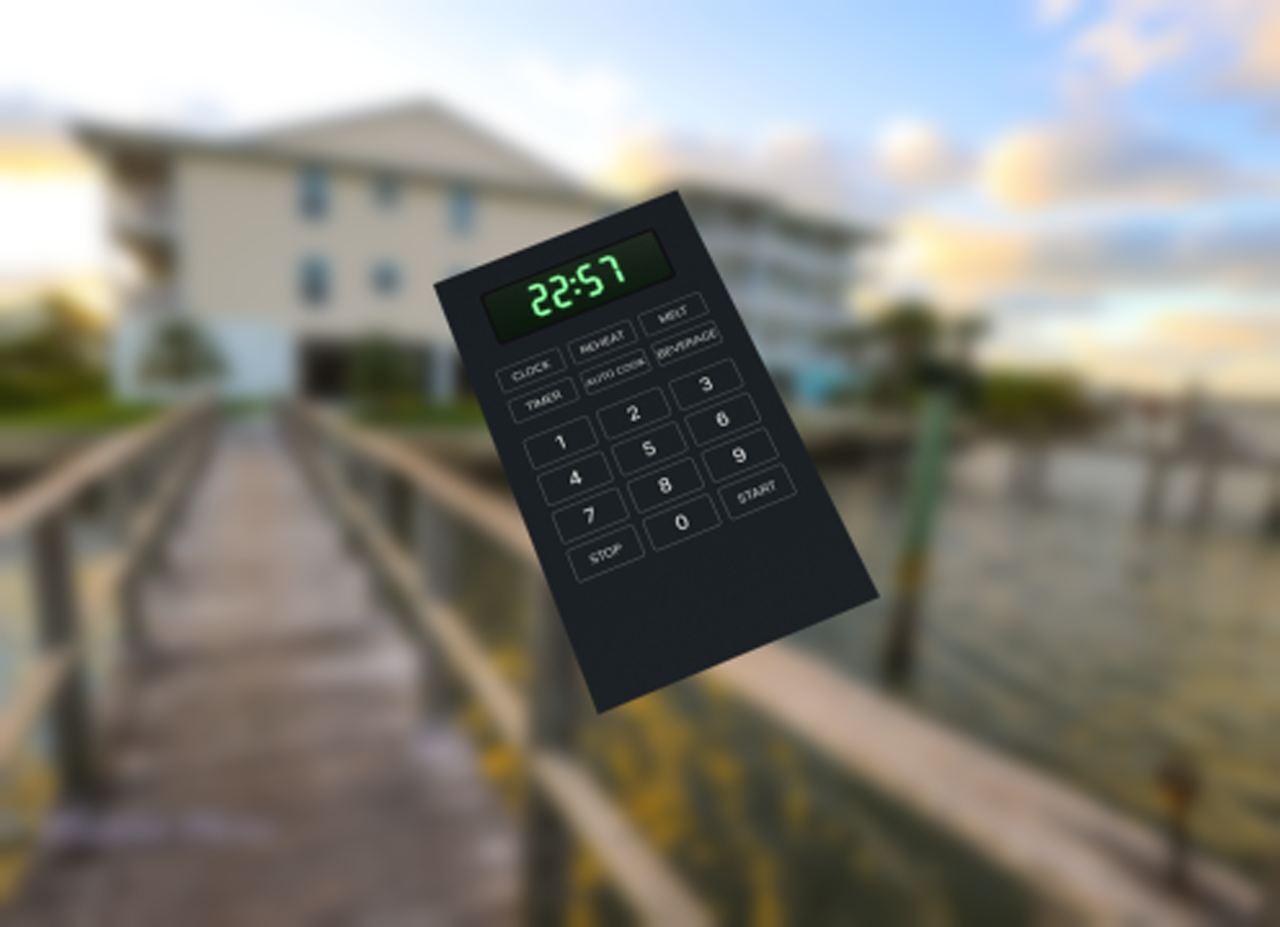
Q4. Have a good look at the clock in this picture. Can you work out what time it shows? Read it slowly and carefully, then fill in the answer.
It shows 22:57
